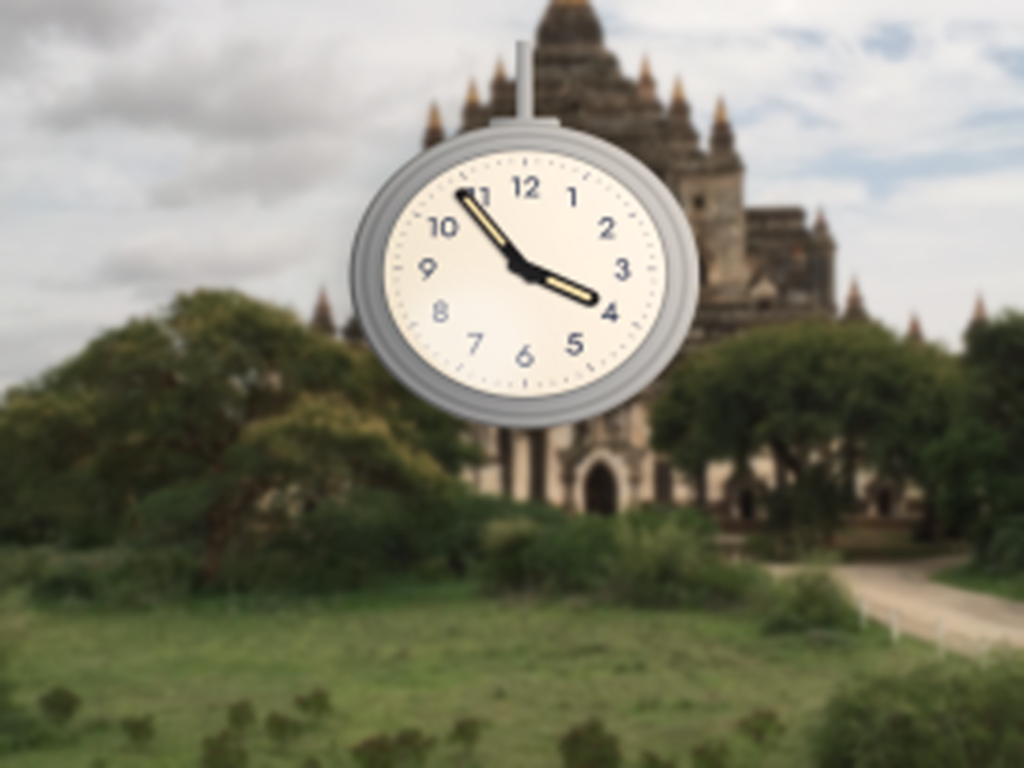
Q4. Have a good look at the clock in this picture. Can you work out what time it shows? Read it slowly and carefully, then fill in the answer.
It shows 3:54
